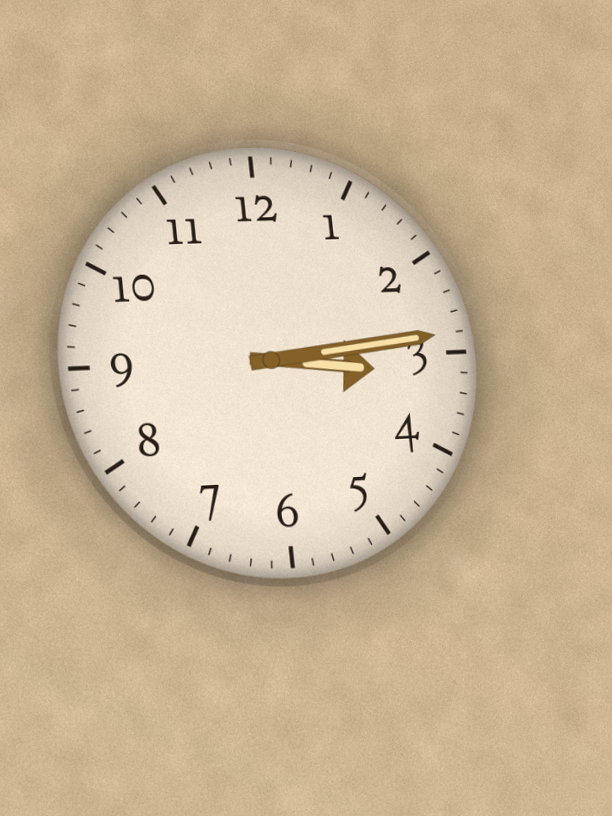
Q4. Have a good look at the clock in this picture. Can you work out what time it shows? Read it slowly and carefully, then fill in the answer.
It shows 3:14
